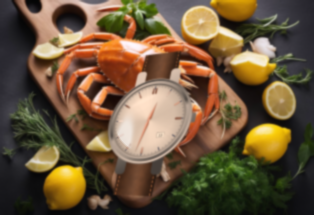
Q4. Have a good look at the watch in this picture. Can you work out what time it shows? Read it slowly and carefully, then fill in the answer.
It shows 12:32
